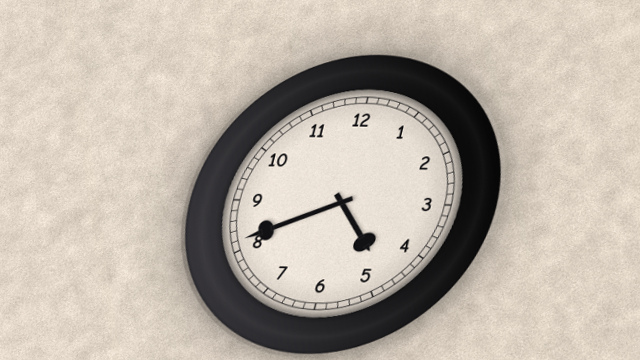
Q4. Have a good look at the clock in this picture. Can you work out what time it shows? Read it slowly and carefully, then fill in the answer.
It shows 4:41
